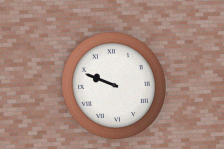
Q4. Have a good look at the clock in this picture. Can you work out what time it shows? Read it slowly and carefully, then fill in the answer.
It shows 9:49
